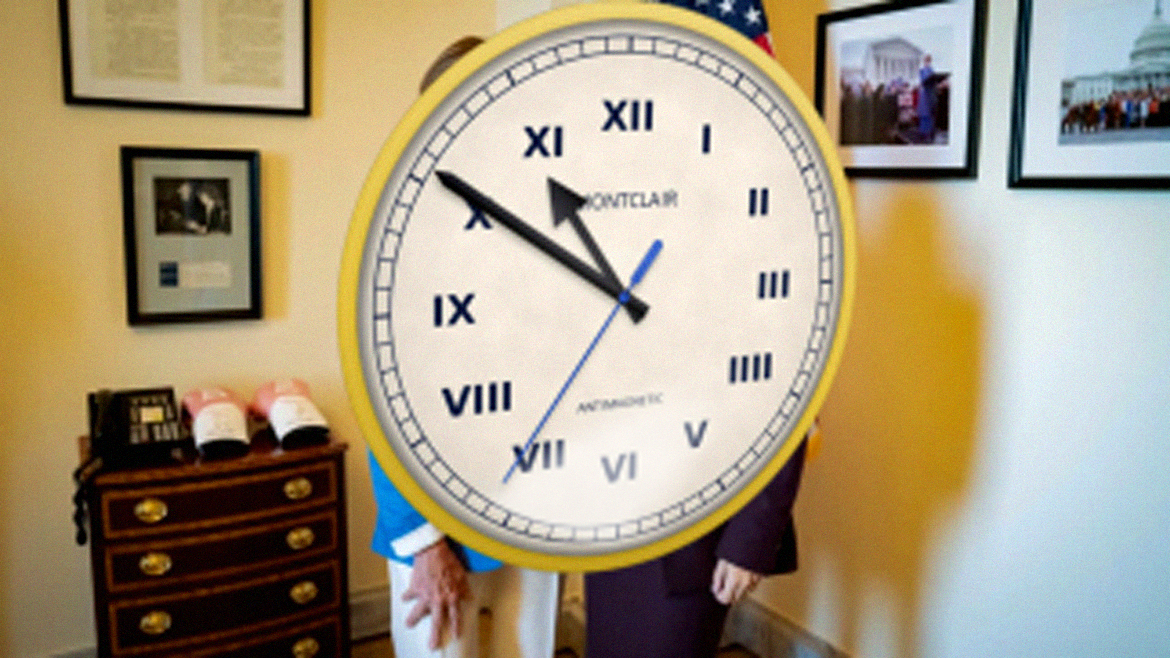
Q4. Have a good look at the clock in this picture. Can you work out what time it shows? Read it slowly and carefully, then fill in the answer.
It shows 10:50:36
